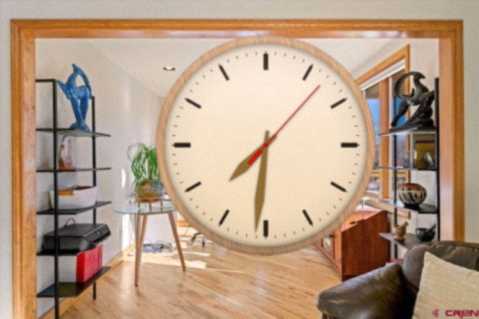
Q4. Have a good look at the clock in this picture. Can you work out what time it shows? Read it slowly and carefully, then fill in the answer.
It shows 7:31:07
